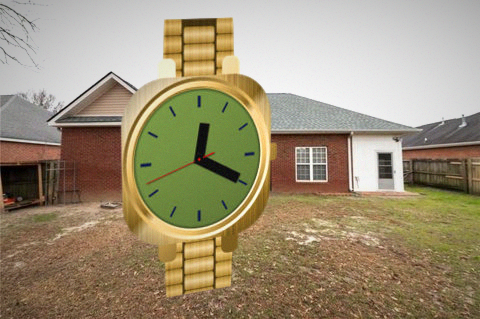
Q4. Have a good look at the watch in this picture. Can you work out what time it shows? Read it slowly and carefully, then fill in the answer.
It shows 12:19:42
